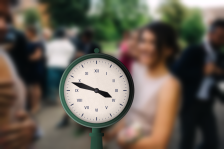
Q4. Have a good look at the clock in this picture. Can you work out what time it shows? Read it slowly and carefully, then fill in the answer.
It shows 3:48
